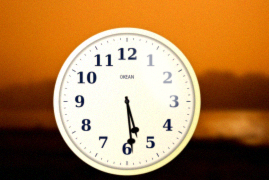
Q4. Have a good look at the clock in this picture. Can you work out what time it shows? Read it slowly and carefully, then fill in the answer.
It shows 5:29
